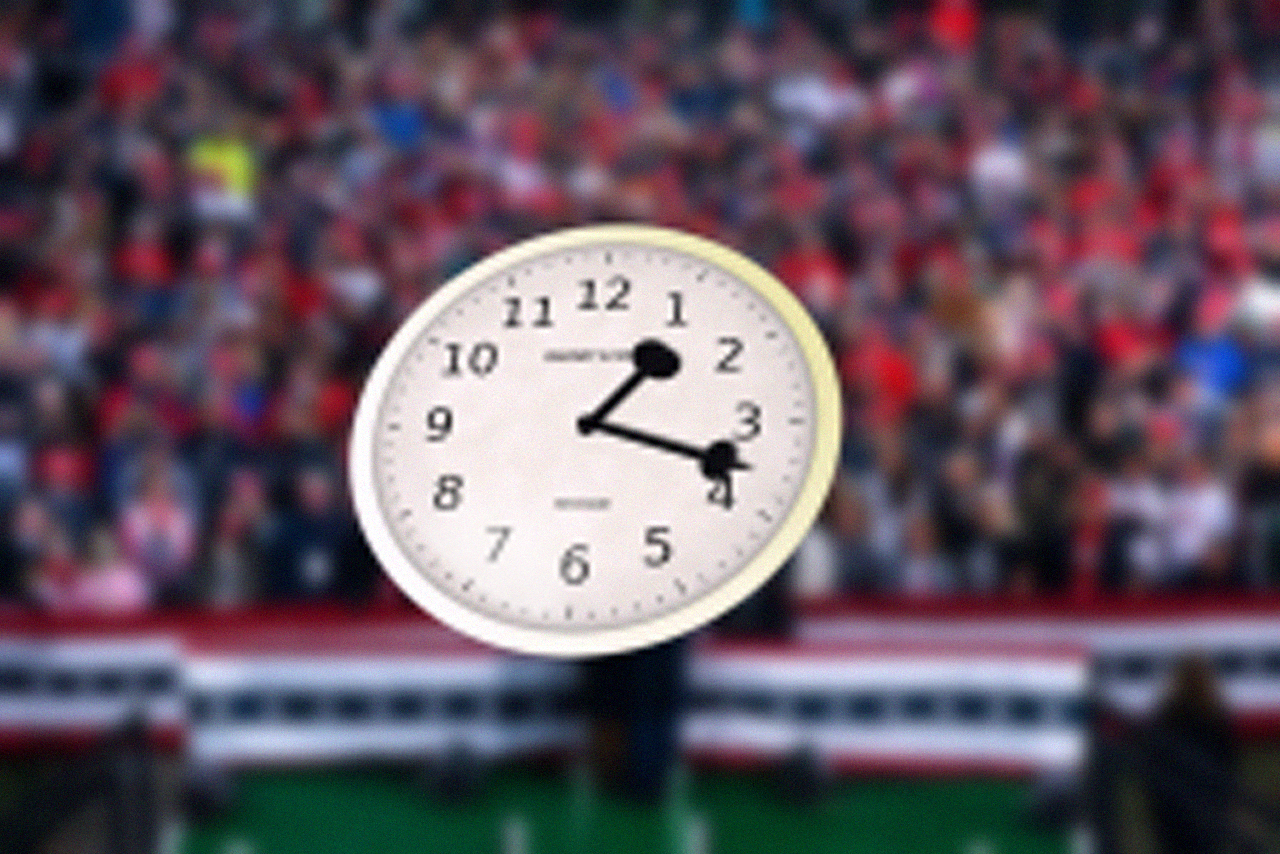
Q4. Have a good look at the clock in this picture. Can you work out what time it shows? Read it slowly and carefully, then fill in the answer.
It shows 1:18
